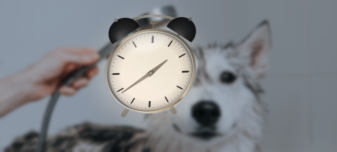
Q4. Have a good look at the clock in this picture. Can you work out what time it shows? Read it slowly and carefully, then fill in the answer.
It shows 1:39
